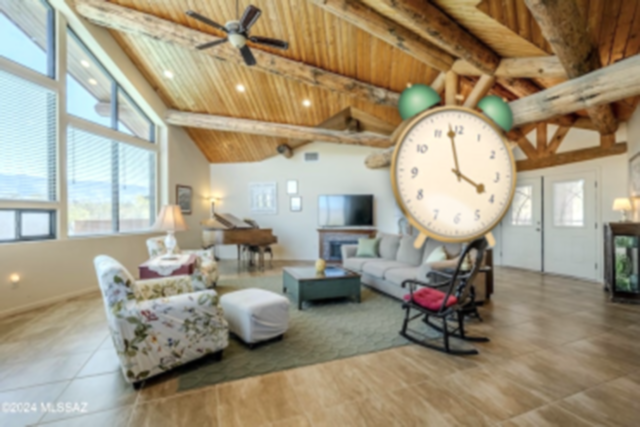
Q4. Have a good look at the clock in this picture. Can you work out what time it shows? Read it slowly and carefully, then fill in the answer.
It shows 3:58
